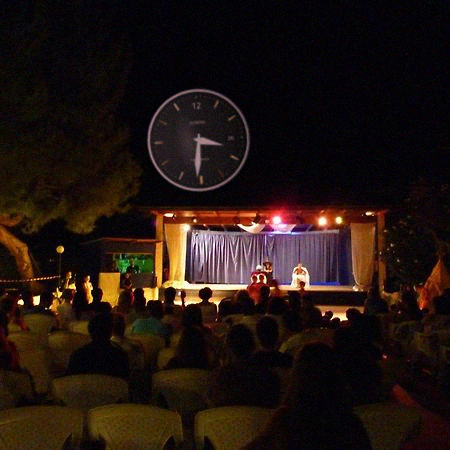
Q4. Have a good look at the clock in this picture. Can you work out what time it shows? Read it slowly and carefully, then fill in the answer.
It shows 3:31
